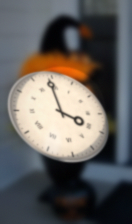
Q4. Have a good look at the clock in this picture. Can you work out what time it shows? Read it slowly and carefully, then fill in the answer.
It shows 3:59
